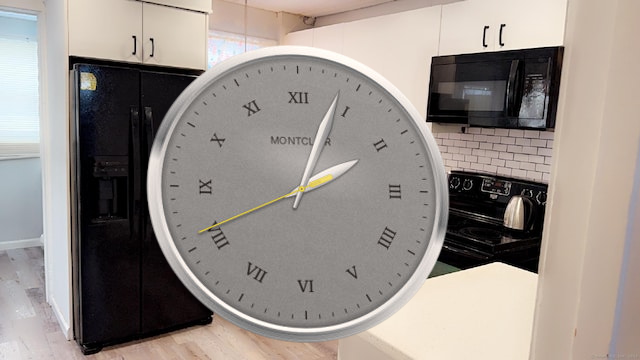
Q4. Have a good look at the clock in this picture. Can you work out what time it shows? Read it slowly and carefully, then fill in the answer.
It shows 2:03:41
